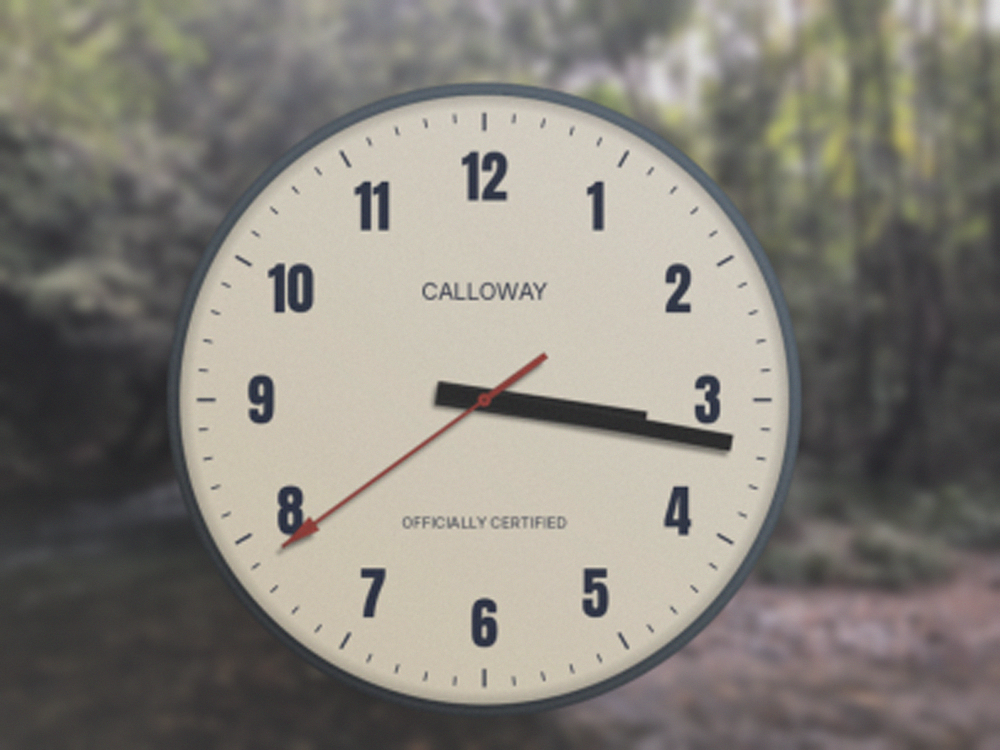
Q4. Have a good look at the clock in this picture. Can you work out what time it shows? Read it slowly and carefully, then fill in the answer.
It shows 3:16:39
